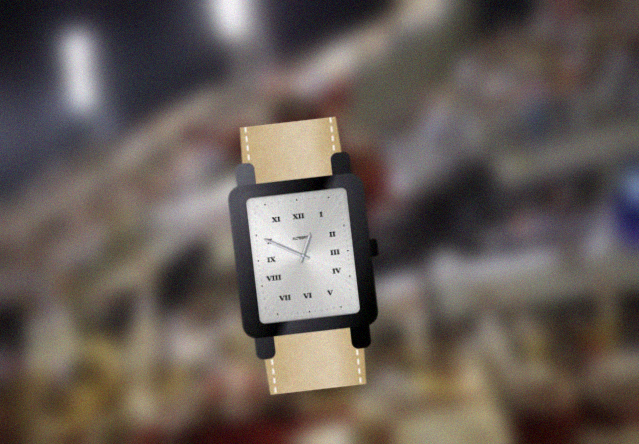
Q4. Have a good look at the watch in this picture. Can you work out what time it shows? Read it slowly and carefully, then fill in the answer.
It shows 12:50
